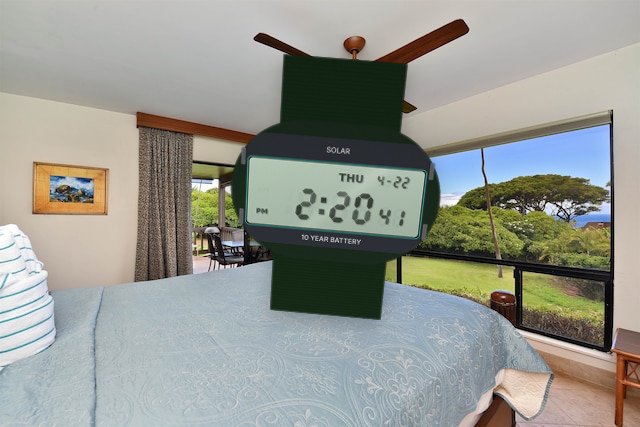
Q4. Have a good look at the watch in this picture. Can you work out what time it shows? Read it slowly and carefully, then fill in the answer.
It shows 2:20:41
